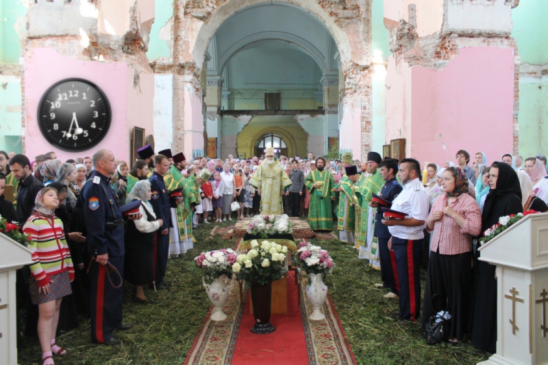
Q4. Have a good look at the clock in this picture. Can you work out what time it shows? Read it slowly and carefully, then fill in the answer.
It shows 5:33
